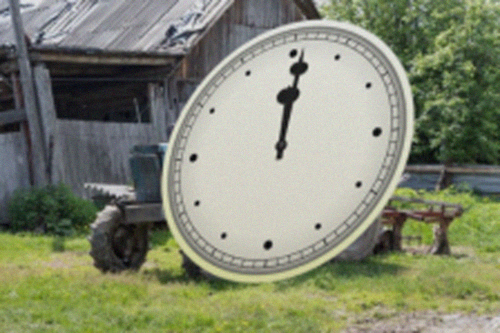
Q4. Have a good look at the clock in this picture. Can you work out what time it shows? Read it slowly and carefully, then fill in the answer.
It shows 12:01
